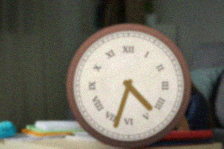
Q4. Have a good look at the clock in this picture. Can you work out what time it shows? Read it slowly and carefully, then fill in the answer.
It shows 4:33
